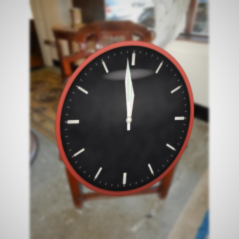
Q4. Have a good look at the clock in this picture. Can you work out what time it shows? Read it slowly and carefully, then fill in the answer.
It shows 11:59
